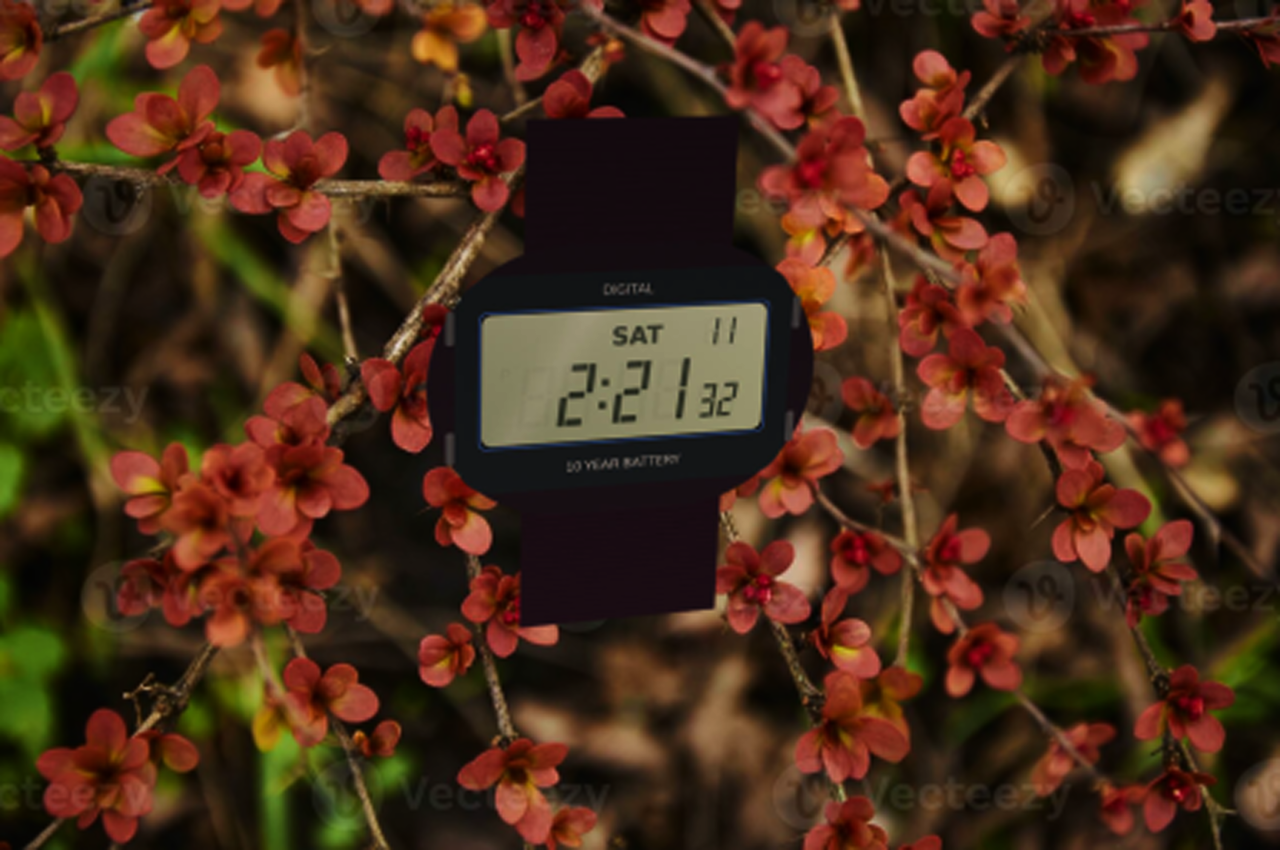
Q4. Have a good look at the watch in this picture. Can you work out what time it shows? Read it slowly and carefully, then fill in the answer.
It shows 2:21:32
